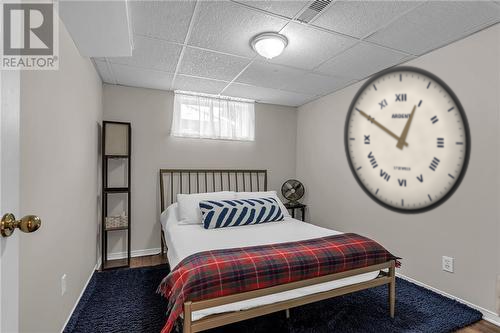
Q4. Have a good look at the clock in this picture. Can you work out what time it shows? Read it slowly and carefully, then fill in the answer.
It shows 12:50
